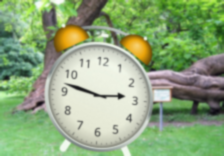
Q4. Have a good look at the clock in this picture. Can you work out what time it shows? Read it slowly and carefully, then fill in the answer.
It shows 2:47
